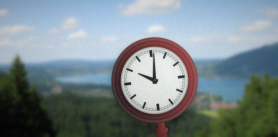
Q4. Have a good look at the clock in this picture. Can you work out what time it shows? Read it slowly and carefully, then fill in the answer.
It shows 10:01
